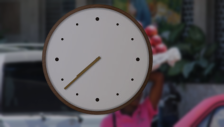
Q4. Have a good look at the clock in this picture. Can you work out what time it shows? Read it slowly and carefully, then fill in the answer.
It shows 7:38
